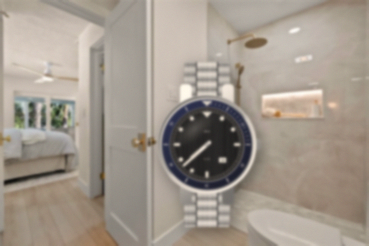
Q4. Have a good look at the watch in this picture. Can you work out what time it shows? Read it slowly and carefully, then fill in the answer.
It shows 7:38
